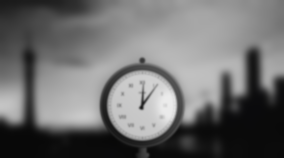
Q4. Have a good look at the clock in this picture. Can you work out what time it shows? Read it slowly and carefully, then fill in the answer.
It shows 12:06
